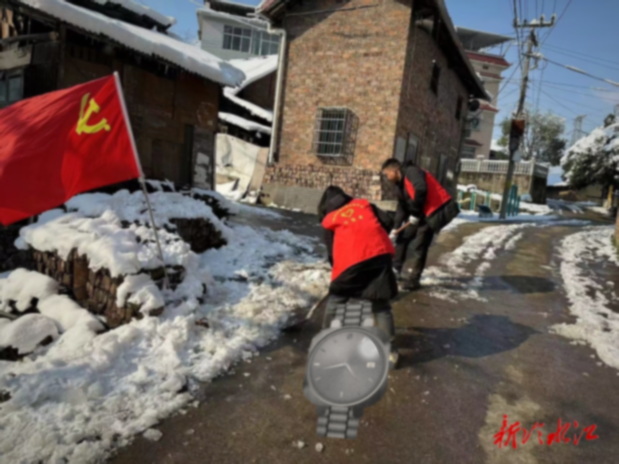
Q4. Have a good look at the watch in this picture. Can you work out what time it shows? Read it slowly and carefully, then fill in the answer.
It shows 4:43
